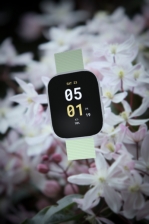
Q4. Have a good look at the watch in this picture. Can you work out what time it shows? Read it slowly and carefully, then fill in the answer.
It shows 5:01
